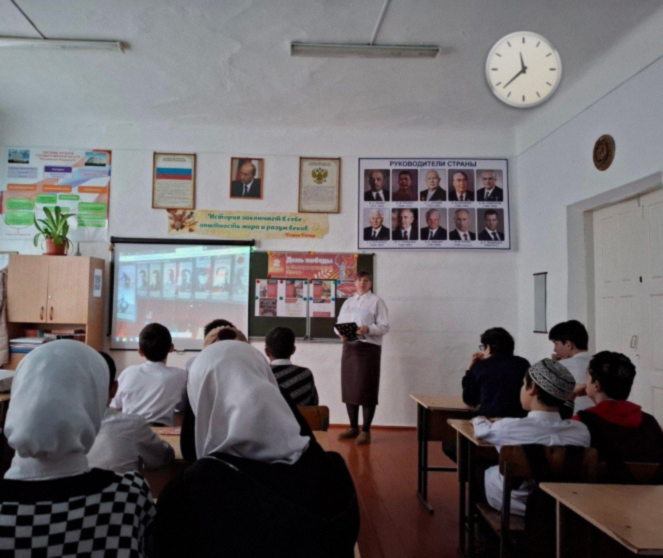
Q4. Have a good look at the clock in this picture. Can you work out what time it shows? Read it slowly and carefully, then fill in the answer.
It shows 11:38
